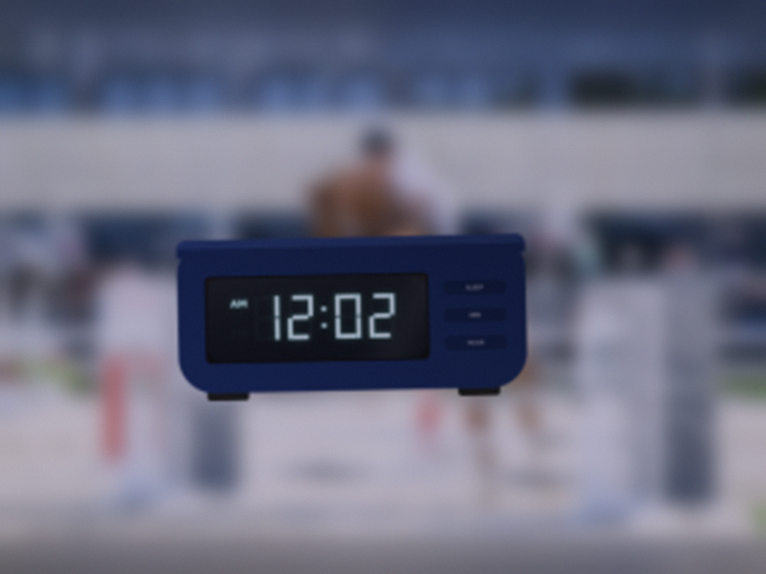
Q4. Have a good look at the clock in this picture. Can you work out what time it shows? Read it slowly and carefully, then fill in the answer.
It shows 12:02
